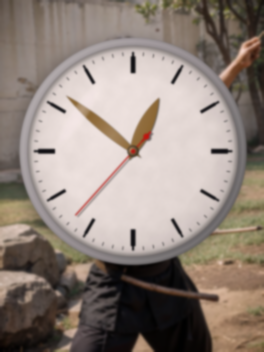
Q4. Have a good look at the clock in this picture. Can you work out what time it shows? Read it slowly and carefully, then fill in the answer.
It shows 12:51:37
